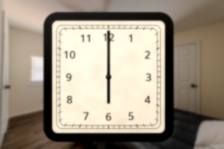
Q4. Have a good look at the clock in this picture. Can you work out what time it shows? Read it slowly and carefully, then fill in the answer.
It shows 6:00
